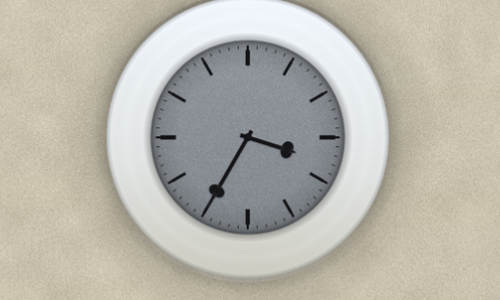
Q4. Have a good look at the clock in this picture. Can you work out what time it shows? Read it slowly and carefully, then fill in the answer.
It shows 3:35
